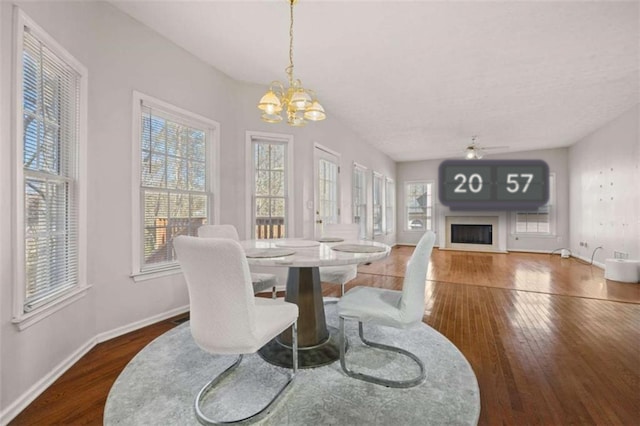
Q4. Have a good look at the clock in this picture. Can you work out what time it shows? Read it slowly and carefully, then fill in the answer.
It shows 20:57
